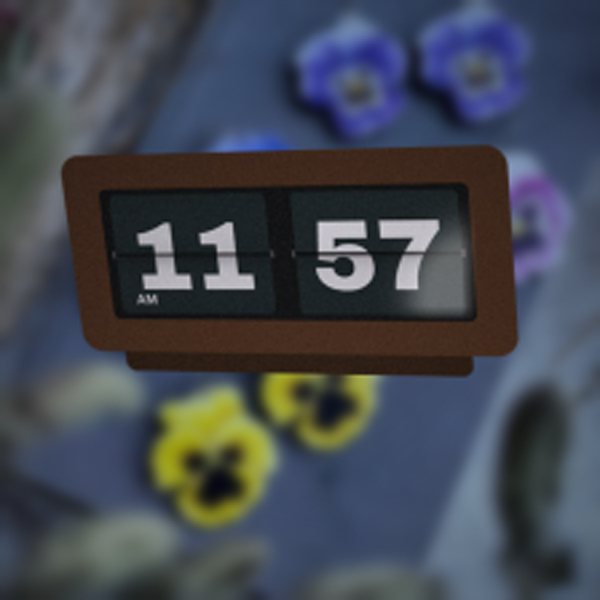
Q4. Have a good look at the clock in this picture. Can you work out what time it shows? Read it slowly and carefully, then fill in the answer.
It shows 11:57
